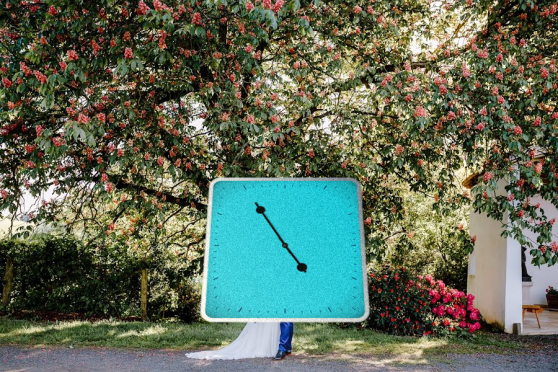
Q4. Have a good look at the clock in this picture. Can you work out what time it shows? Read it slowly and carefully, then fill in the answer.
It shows 4:55
